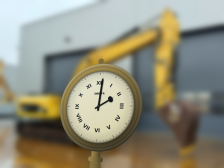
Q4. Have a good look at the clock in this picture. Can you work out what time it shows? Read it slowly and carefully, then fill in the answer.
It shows 2:01
